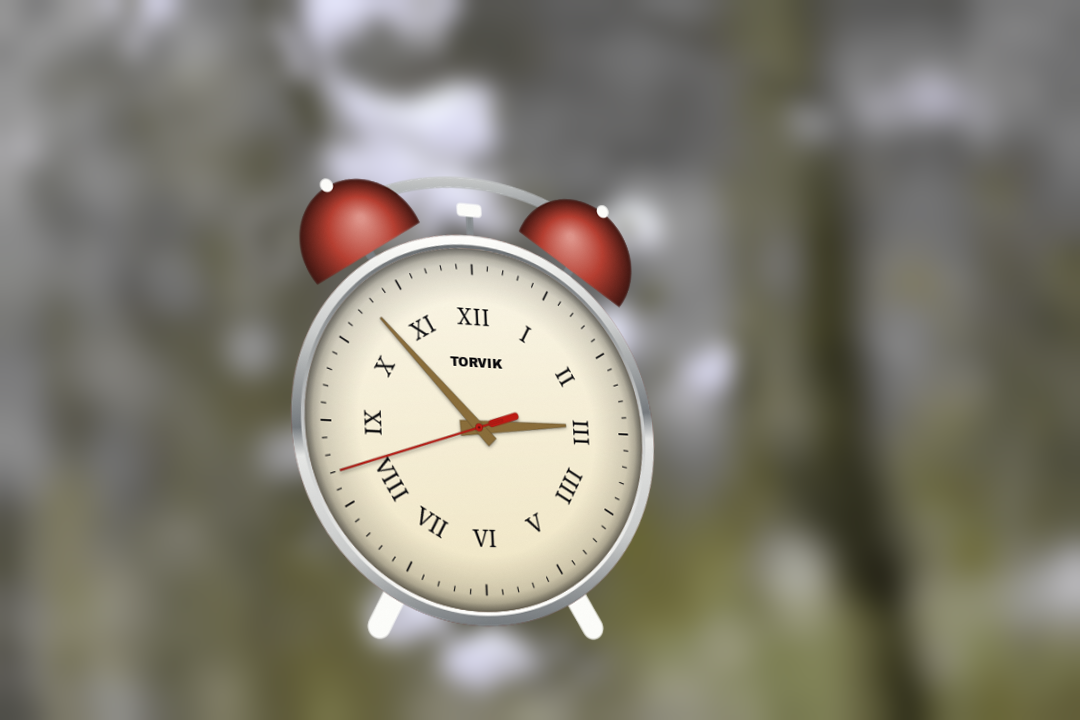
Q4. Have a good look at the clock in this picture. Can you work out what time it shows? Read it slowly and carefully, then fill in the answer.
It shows 2:52:42
